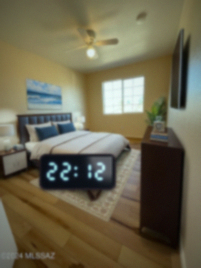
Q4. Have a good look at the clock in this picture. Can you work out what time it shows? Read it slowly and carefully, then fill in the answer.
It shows 22:12
